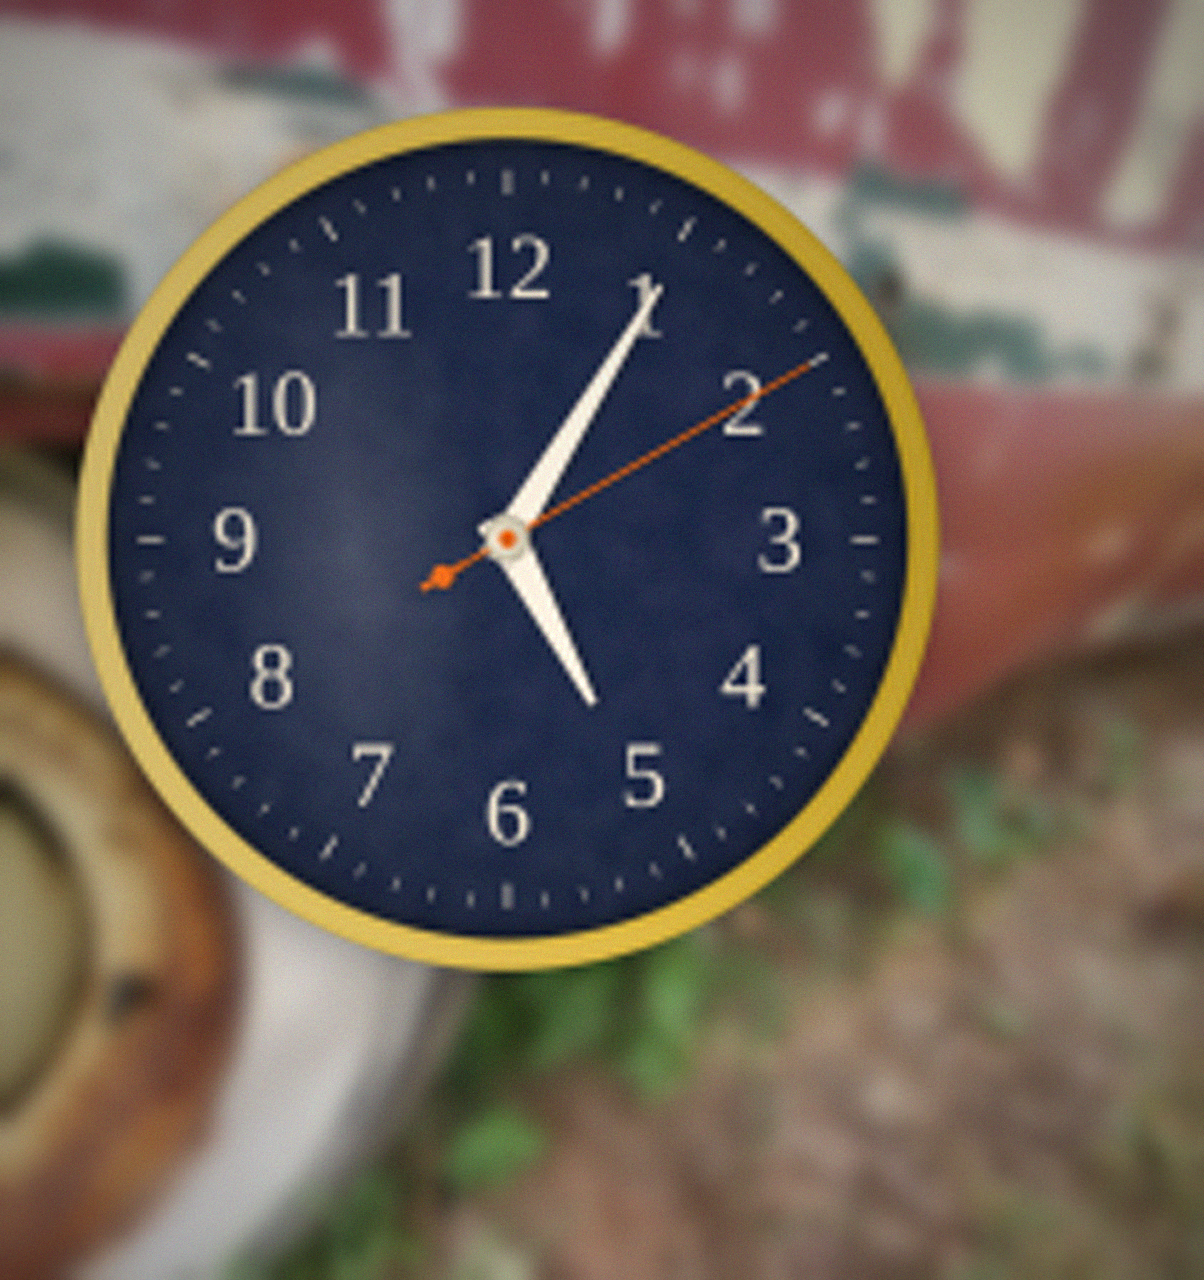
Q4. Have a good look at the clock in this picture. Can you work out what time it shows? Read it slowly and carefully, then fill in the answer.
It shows 5:05:10
